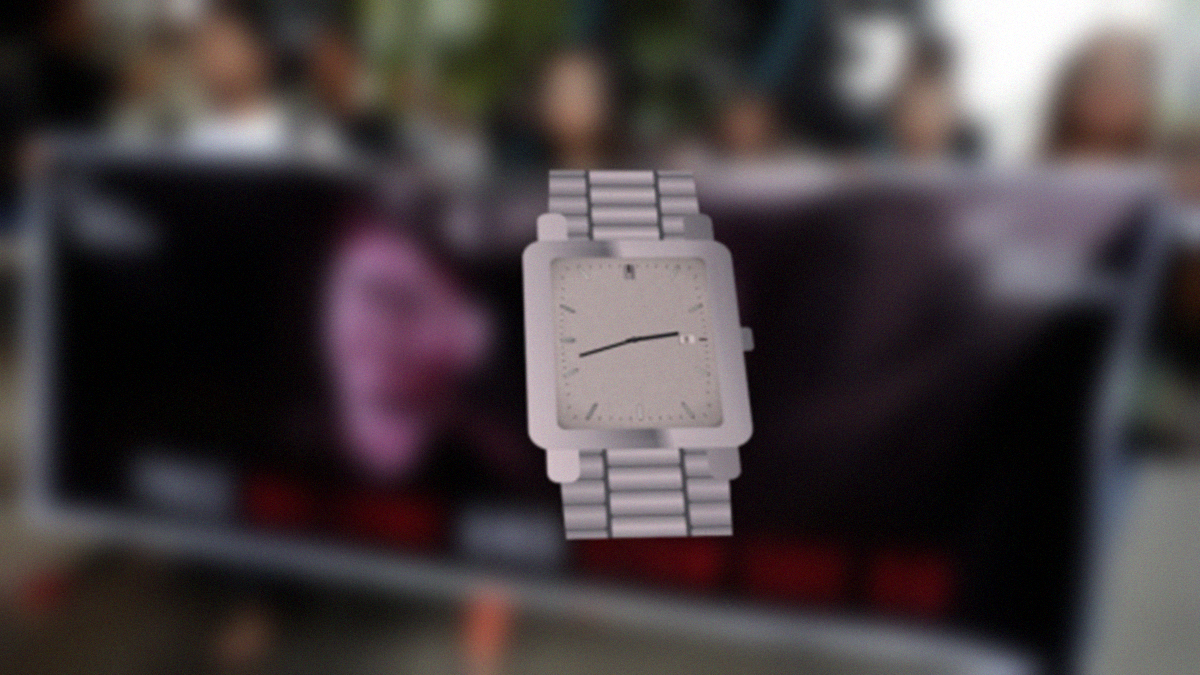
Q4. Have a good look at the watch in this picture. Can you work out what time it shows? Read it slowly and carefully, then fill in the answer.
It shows 2:42
